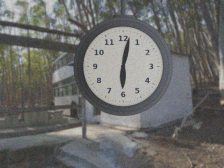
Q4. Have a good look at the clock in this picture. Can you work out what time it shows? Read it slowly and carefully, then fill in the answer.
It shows 6:02
